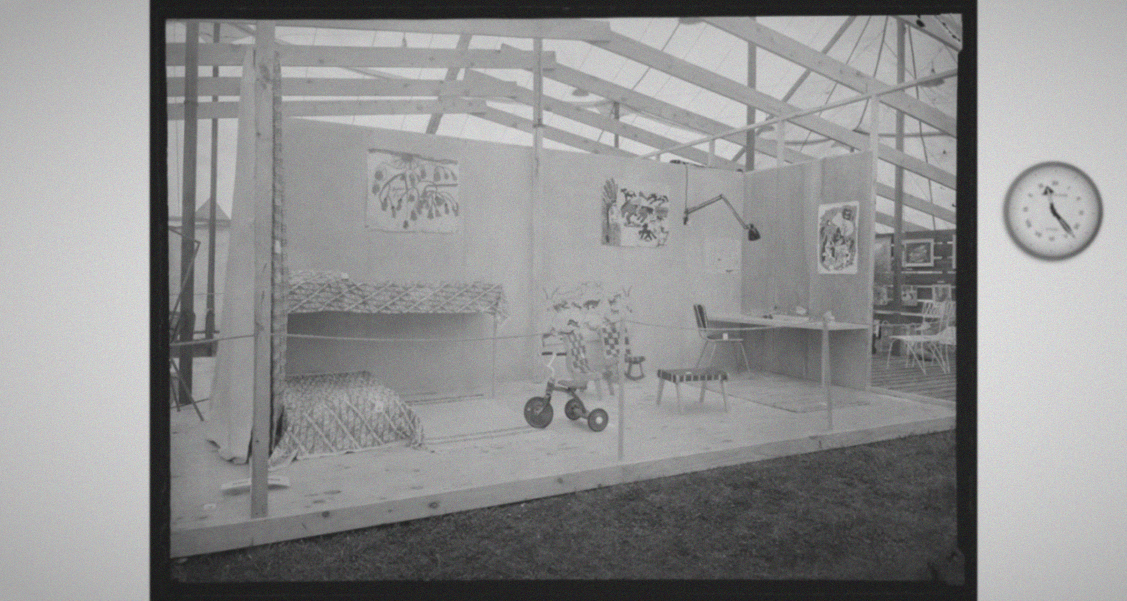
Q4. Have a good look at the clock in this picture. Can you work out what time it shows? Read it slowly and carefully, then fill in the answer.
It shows 11:23
